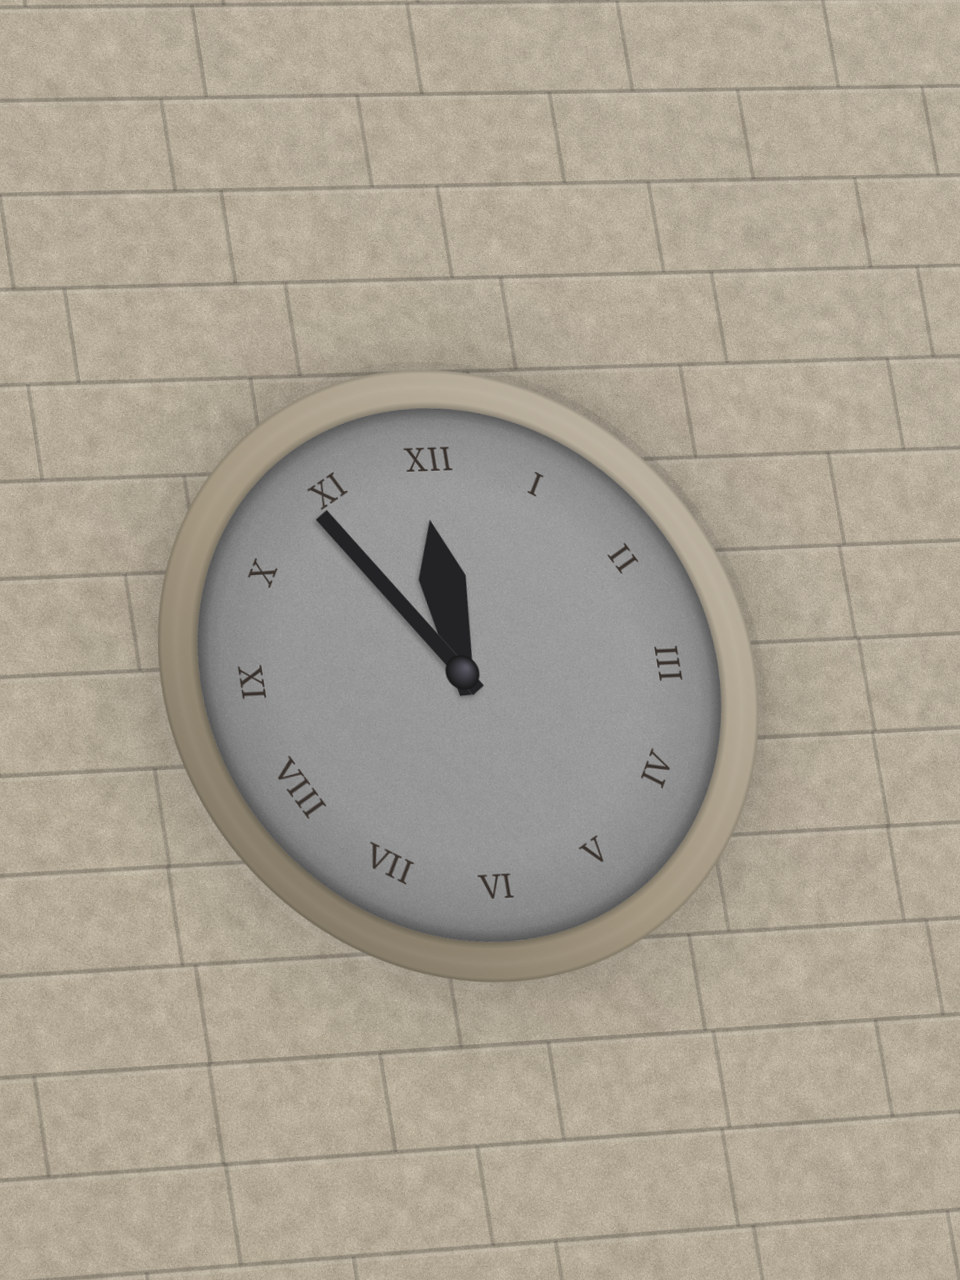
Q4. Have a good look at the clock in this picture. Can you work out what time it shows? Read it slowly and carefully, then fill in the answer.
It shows 11:54
